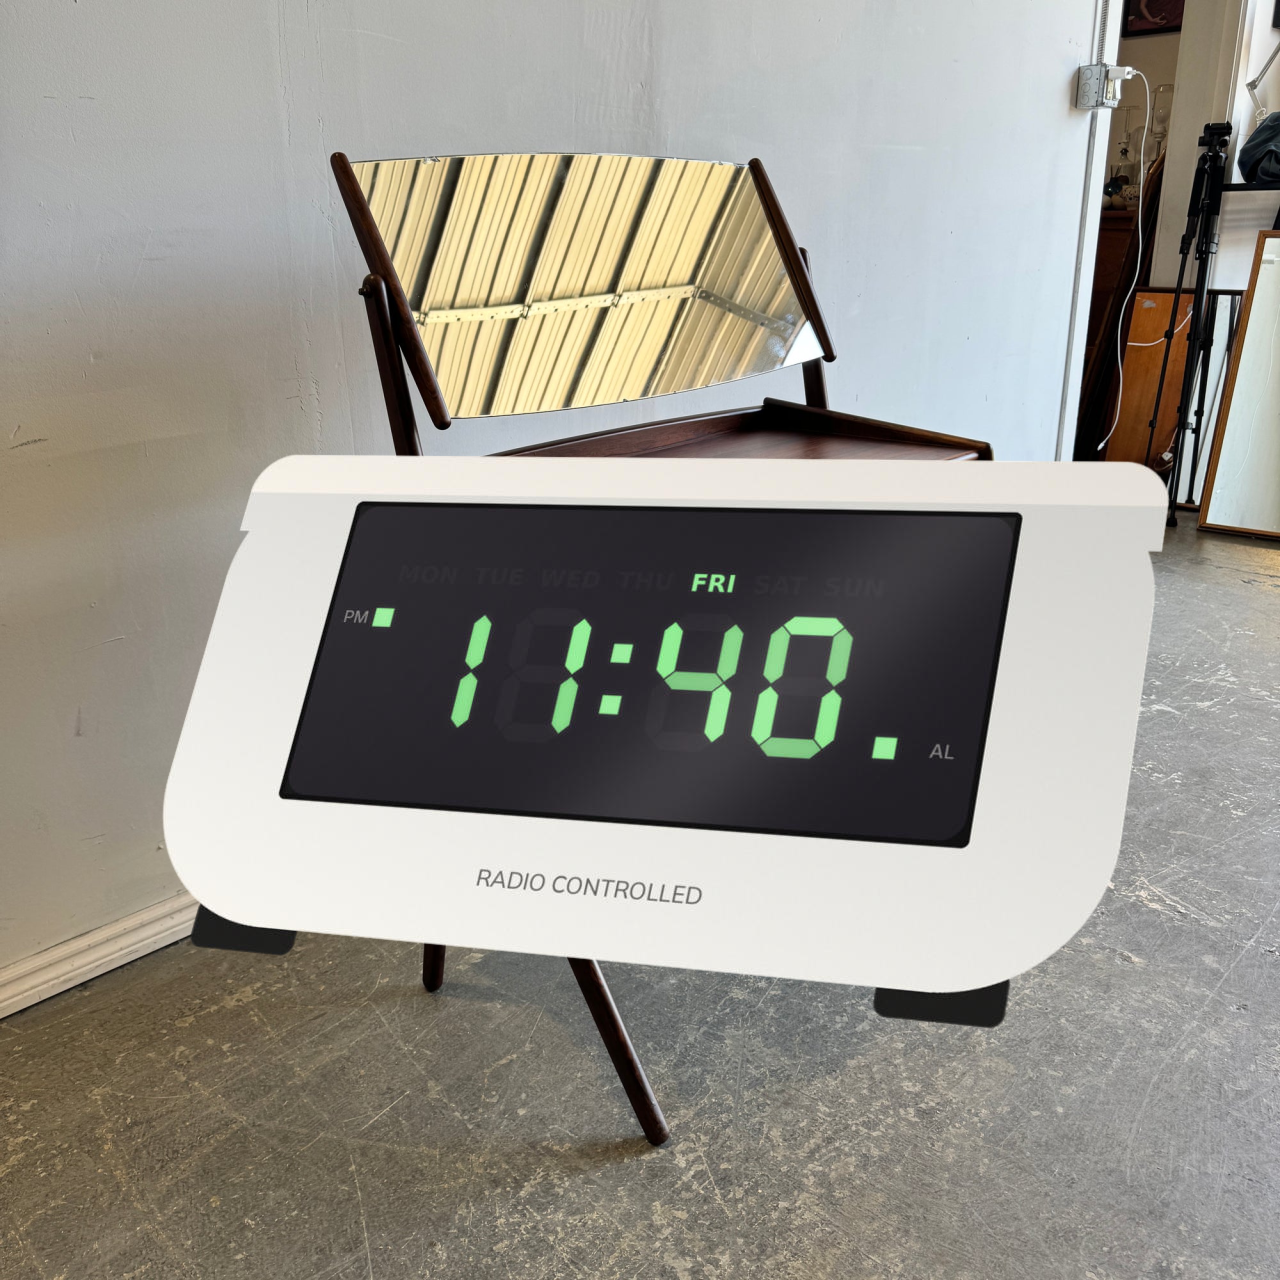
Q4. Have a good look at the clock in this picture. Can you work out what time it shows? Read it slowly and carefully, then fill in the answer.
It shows 11:40
